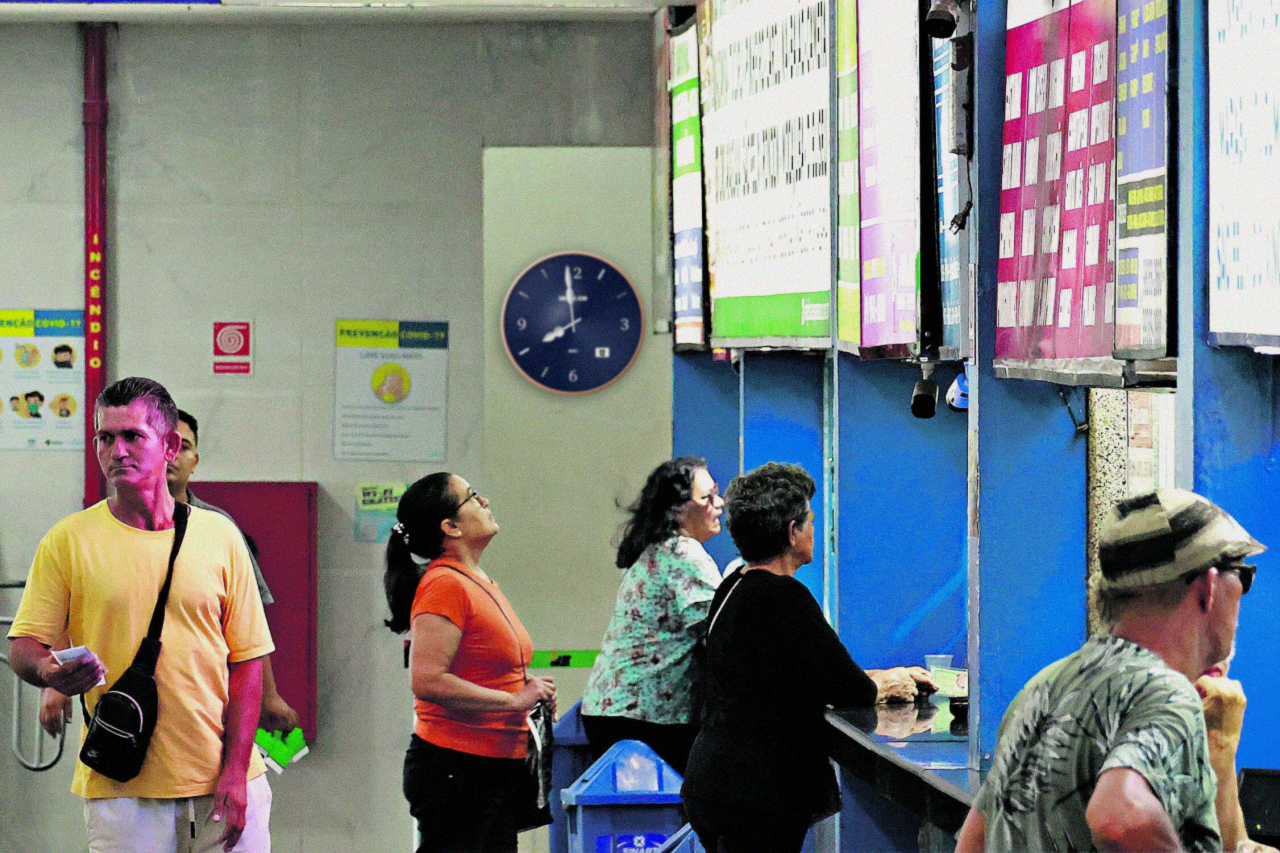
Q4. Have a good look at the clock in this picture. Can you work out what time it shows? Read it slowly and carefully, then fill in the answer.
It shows 7:59
